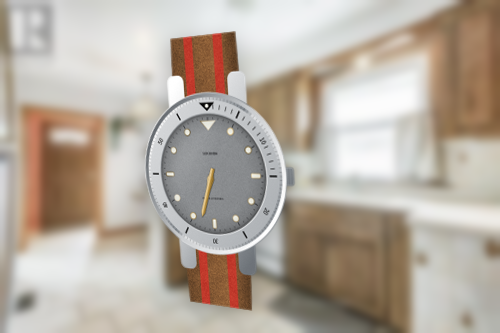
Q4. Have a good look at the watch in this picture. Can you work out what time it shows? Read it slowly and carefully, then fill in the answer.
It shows 6:33
